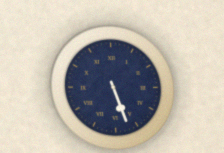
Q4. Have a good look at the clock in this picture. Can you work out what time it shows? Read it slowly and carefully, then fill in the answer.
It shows 5:27
